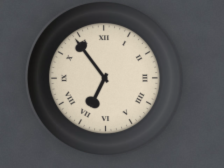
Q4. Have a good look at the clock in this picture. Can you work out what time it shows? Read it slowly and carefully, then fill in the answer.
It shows 6:54
